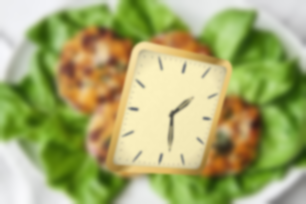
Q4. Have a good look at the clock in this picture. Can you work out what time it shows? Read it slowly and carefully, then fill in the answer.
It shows 1:28
